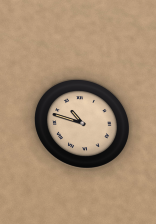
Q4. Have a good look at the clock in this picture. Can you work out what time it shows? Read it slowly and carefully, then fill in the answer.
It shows 10:48
